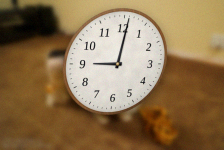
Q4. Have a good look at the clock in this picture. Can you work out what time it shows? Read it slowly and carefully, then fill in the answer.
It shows 9:01
